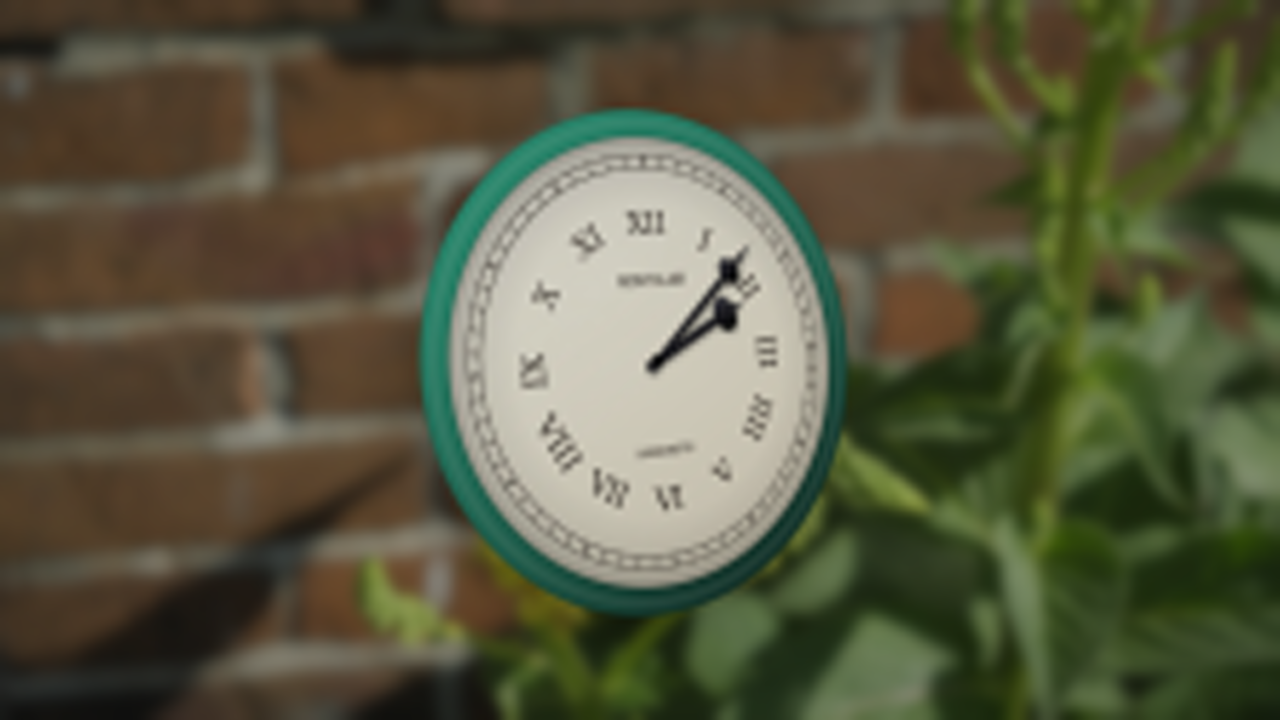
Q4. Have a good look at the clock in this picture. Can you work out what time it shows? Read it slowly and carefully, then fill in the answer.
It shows 2:08
